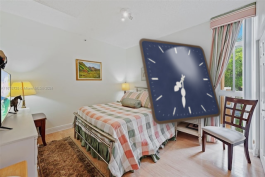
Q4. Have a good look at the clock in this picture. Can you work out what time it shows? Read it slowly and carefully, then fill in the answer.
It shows 7:32
